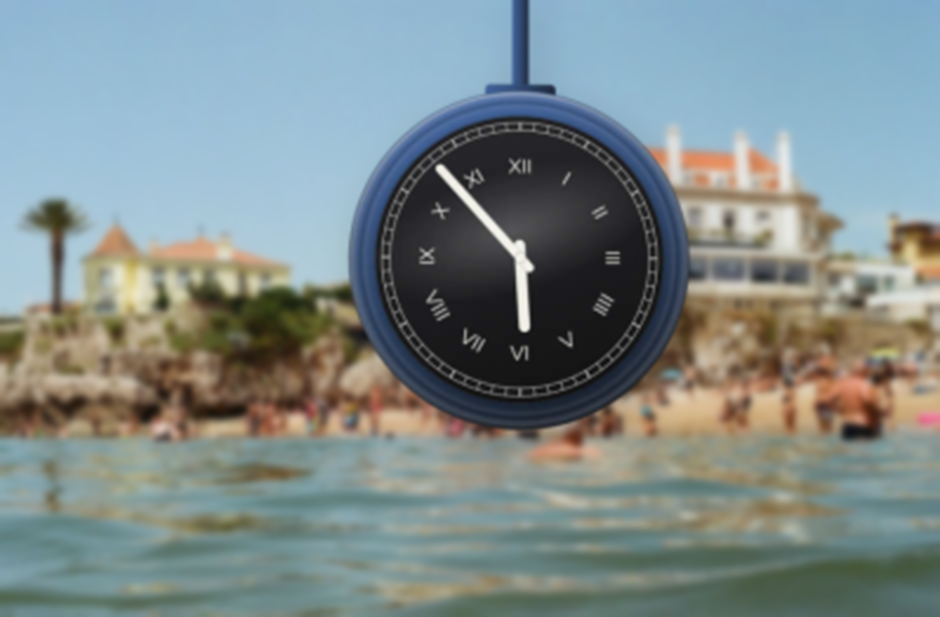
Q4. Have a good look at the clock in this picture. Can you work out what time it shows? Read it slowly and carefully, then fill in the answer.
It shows 5:53
